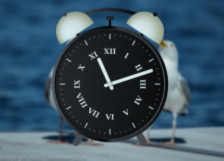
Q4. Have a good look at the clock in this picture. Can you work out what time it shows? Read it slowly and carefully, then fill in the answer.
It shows 11:12
